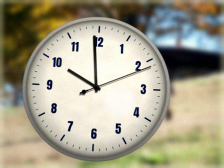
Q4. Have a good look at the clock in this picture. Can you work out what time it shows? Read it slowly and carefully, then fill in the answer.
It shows 9:59:11
